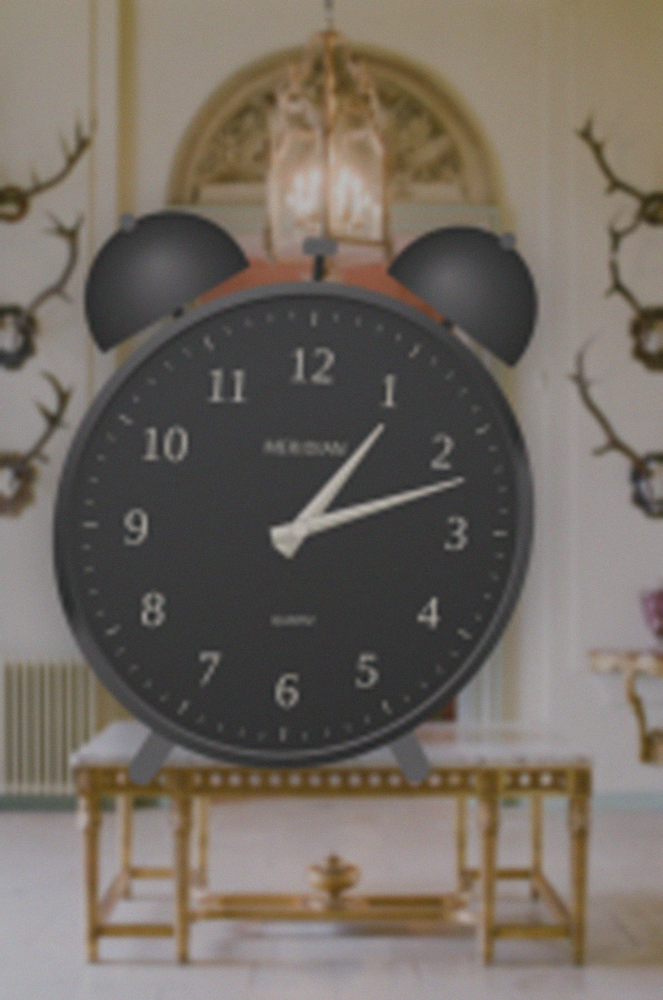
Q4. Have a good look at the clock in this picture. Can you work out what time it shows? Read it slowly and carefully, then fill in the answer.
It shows 1:12
